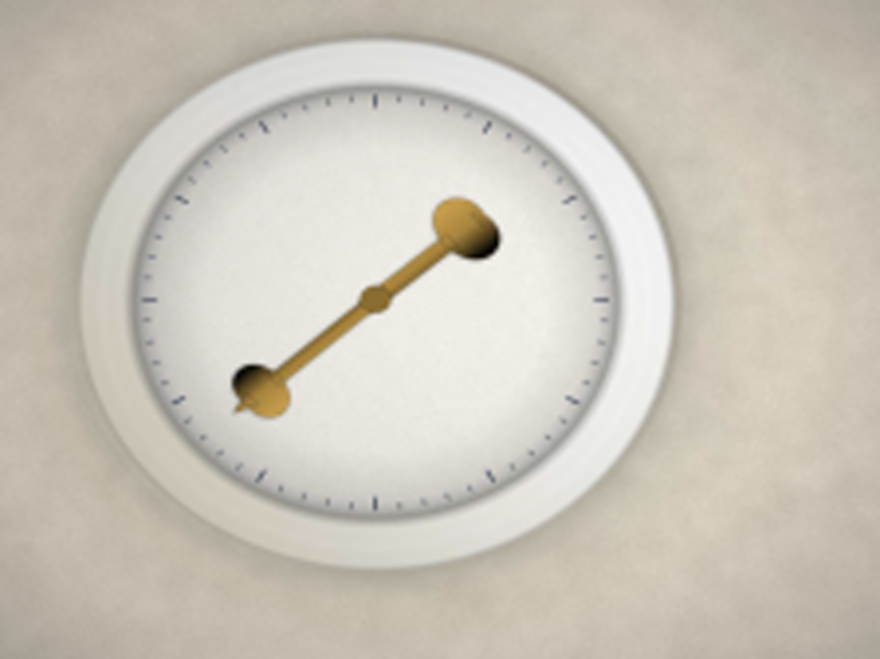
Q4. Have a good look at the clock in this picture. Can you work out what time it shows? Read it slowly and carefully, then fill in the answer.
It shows 1:38
